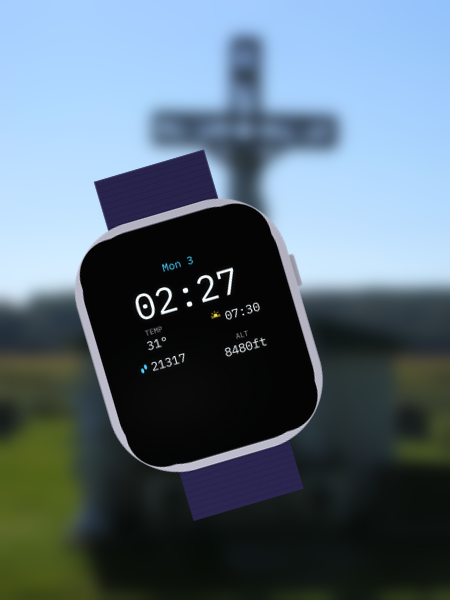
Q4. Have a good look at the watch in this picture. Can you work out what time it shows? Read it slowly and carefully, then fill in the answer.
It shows 2:27
